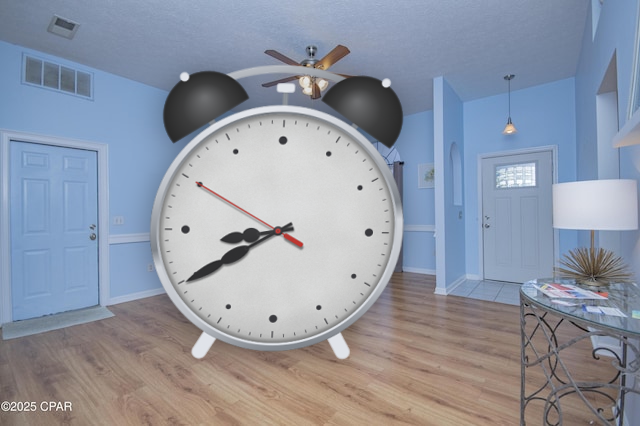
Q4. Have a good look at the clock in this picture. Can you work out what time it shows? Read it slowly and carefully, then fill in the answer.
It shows 8:39:50
